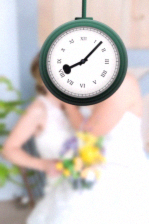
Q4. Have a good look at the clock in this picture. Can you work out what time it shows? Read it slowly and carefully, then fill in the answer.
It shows 8:07
